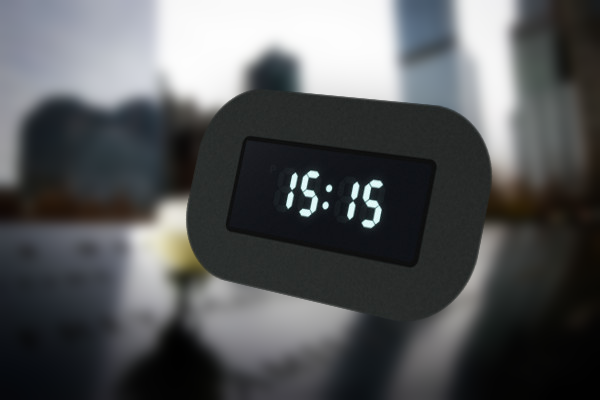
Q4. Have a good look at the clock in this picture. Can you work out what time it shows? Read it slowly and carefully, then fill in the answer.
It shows 15:15
